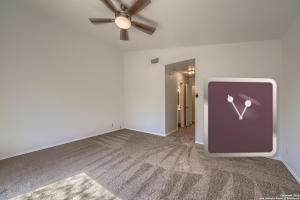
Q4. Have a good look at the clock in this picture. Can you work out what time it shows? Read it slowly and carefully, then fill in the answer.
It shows 12:55
